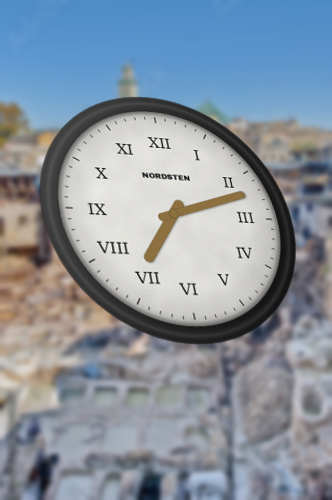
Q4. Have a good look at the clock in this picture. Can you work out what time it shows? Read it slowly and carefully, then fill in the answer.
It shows 7:12
